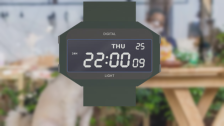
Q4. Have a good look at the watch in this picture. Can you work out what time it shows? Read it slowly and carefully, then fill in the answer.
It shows 22:00:09
